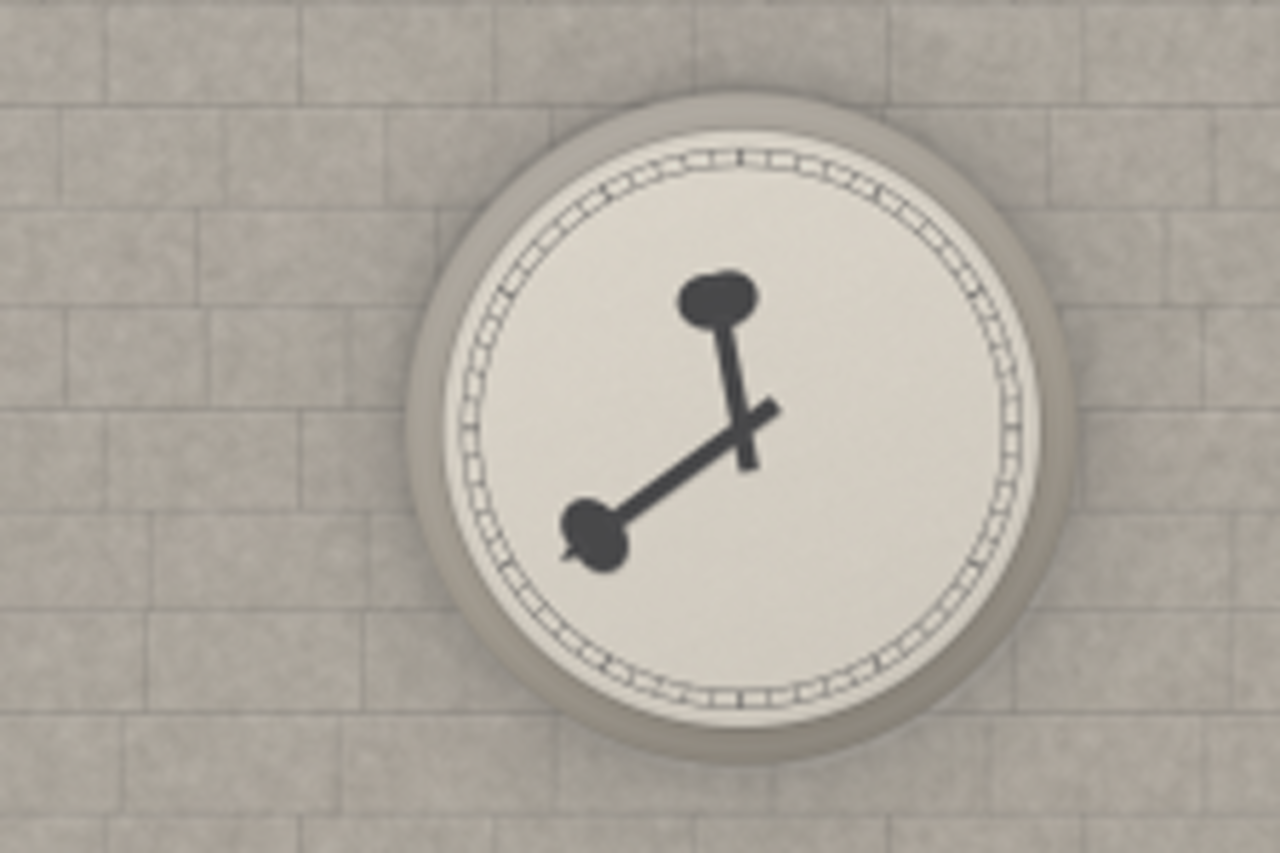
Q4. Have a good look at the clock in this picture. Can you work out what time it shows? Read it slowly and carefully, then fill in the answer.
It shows 11:39
